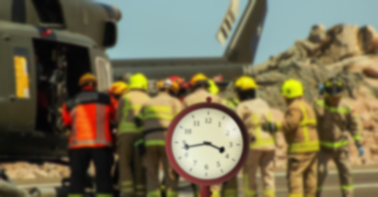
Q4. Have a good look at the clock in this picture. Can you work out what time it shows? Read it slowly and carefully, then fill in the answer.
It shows 3:43
